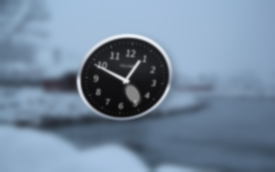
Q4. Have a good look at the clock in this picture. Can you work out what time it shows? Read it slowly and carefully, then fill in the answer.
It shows 12:49
